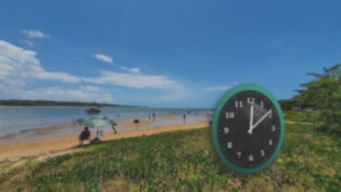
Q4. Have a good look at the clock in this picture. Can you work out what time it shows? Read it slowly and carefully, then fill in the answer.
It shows 12:09
